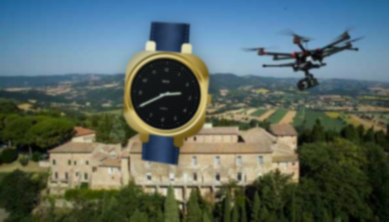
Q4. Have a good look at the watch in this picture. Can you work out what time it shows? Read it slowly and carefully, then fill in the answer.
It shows 2:40
